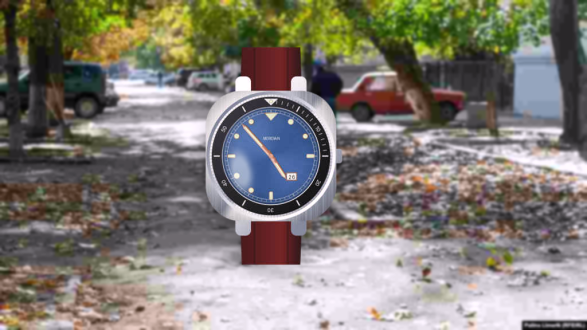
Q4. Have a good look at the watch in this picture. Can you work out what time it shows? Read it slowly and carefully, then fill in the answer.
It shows 4:53
